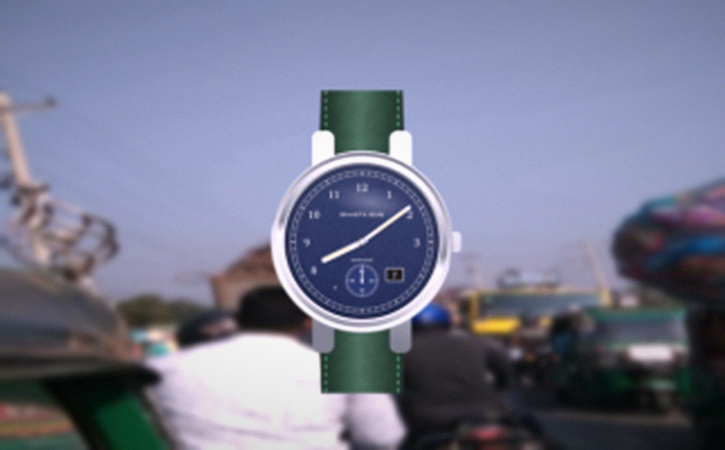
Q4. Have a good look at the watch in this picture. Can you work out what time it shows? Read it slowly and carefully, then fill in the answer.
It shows 8:09
